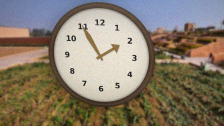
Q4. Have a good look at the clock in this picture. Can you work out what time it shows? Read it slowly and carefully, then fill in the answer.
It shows 1:55
